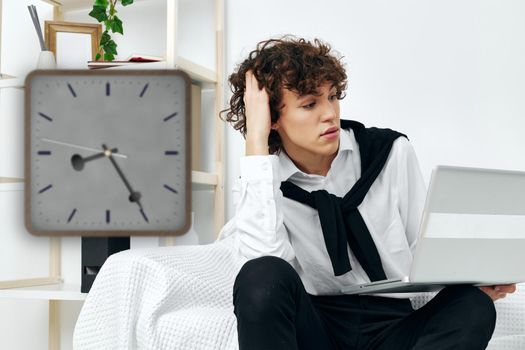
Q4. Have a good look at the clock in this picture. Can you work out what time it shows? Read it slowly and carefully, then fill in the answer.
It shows 8:24:47
